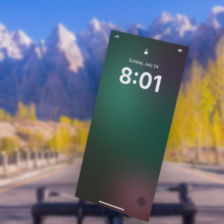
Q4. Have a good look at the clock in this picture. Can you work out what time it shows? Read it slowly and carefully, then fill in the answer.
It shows 8:01
